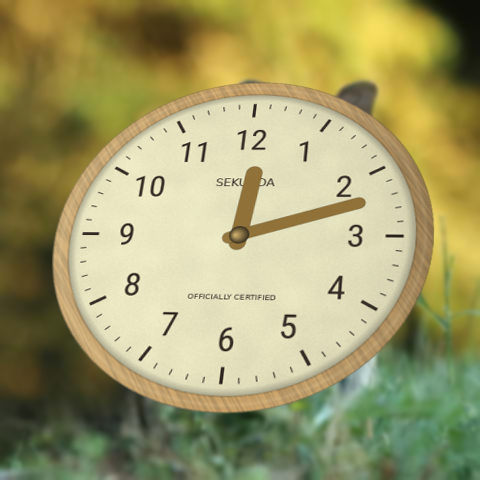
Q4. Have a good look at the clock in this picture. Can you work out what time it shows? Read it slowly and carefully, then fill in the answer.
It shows 12:12
